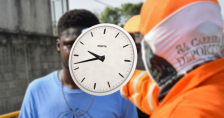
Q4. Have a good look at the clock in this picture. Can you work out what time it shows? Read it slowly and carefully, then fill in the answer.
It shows 9:42
